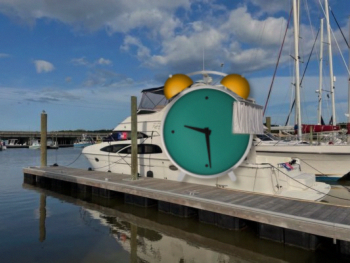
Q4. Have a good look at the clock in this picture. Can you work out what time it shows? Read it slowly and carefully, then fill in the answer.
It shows 9:29
